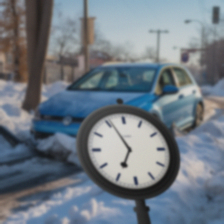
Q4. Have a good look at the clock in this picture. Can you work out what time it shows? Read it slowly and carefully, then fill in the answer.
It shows 6:56
